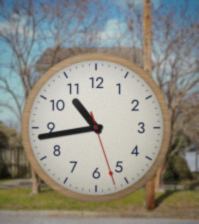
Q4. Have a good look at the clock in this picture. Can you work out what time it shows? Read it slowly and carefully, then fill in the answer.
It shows 10:43:27
